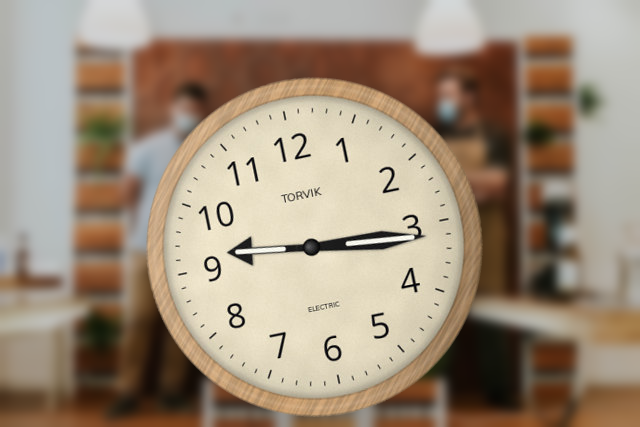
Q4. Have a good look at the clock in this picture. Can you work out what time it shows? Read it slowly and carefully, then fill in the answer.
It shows 9:16
